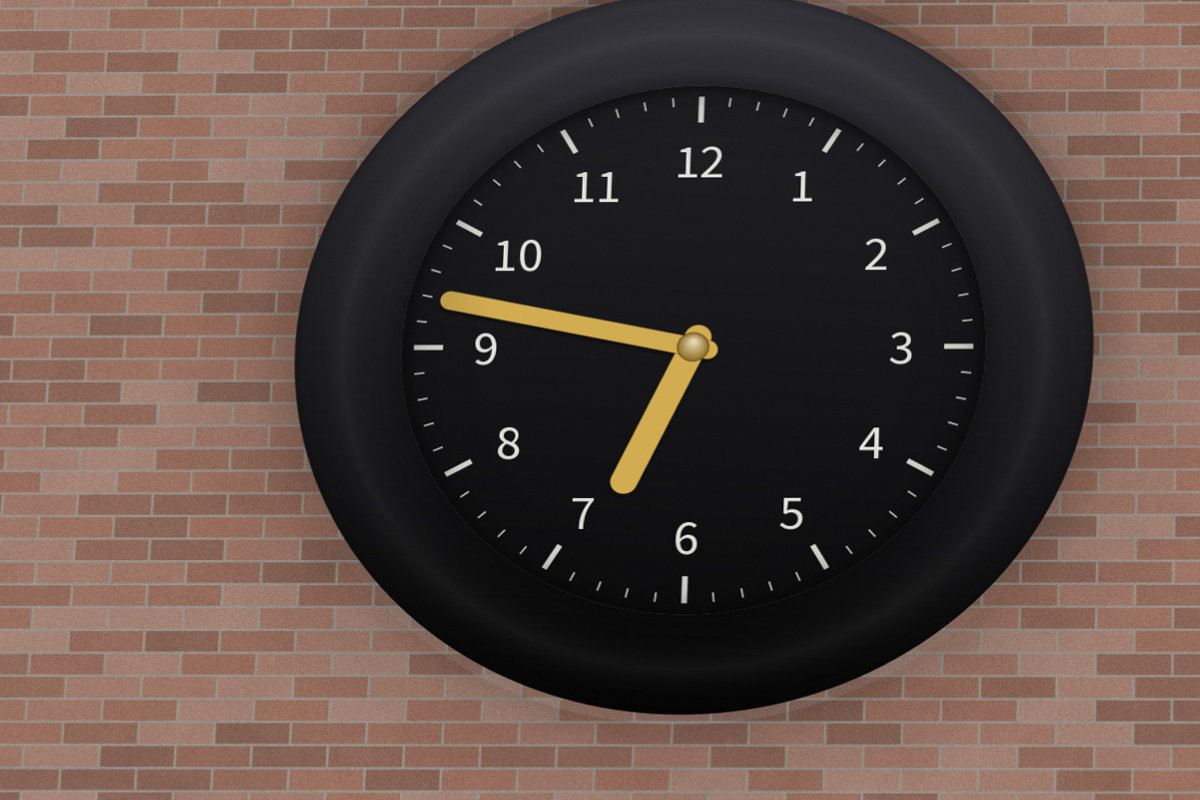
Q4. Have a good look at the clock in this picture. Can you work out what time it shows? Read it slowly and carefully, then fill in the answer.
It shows 6:47
